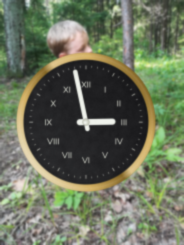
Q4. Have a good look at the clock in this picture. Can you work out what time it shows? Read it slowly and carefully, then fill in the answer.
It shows 2:58
